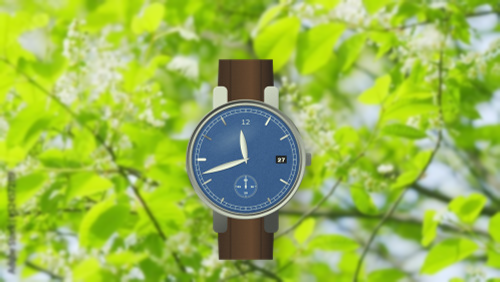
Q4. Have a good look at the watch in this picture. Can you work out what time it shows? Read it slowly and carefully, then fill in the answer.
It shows 11:42
